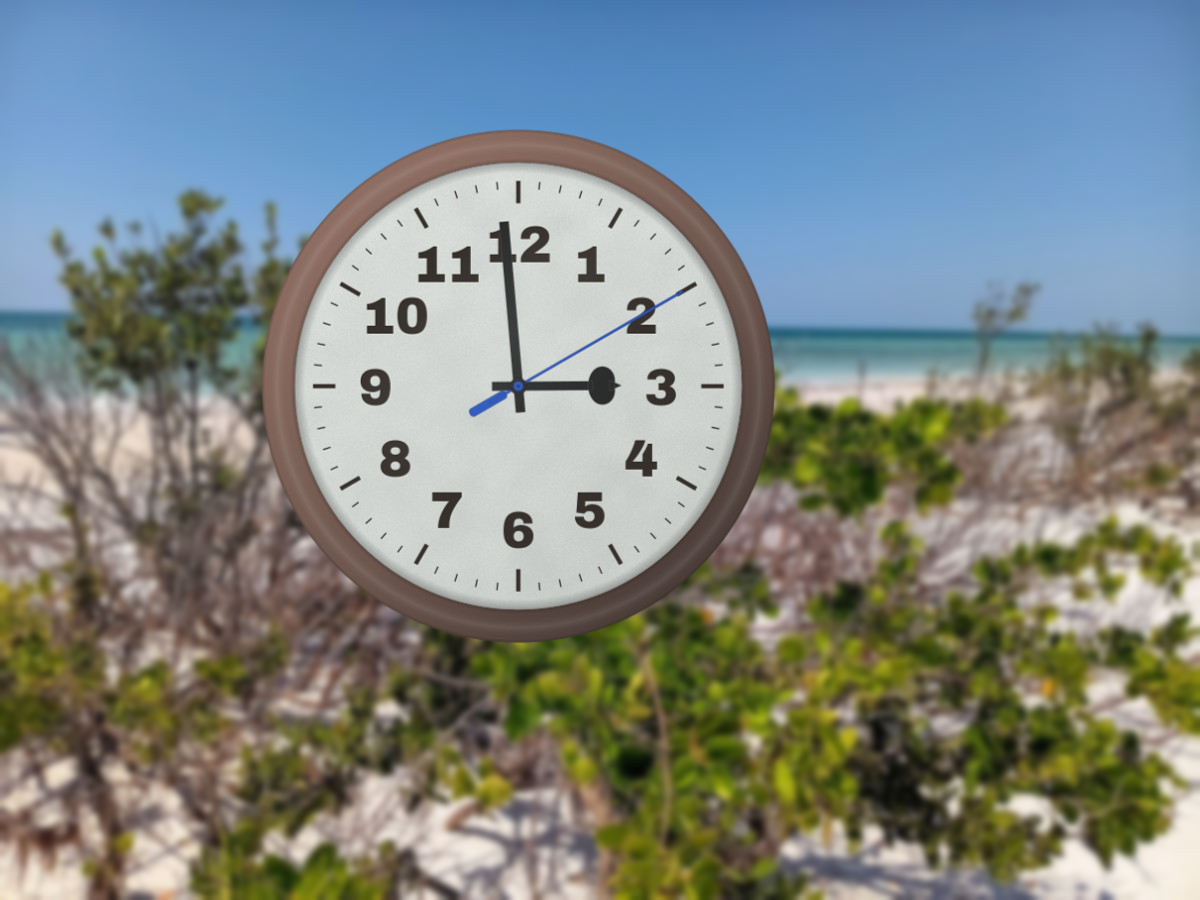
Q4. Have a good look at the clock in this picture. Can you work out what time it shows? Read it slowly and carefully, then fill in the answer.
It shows 2:59:10
